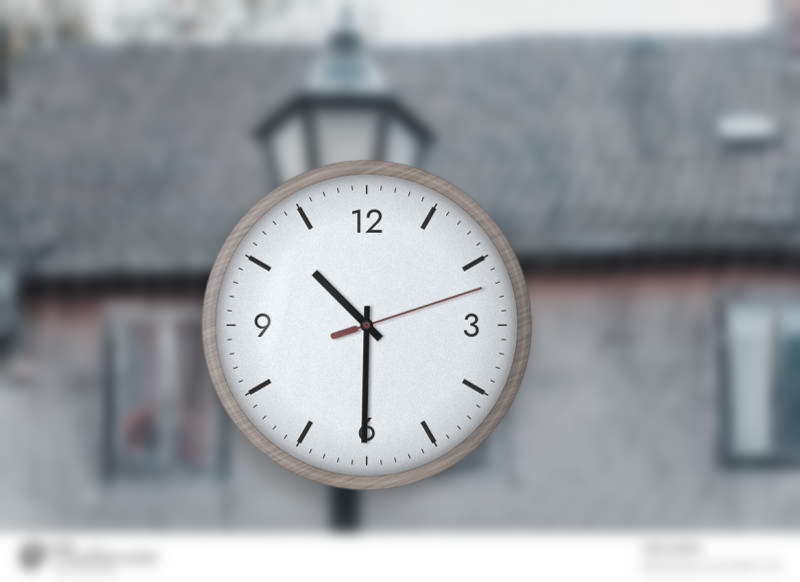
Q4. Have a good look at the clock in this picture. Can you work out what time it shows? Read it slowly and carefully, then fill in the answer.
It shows 10:30:12
